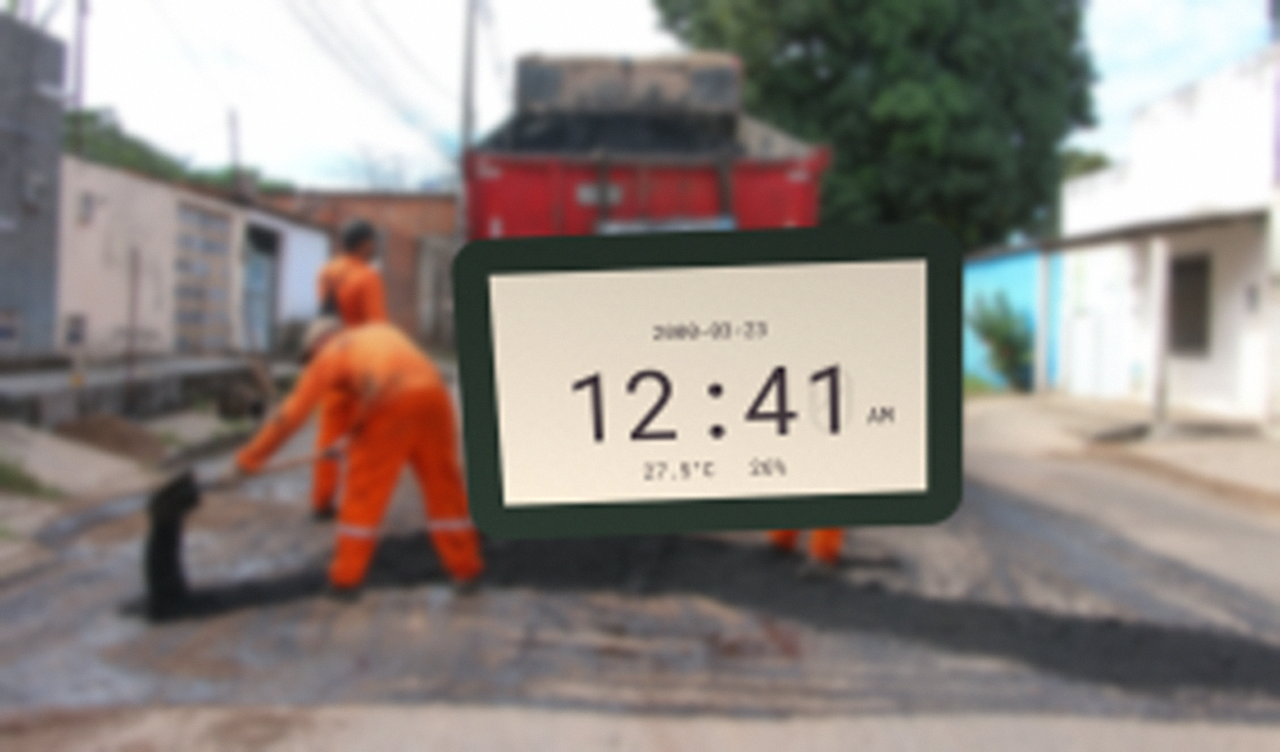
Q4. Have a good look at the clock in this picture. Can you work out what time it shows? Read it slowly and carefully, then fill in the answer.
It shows 12:41
